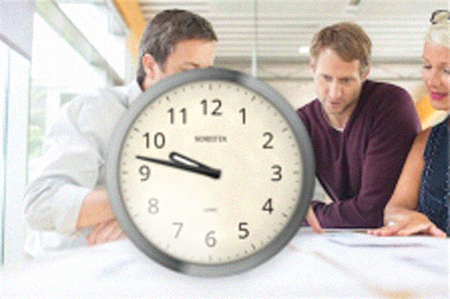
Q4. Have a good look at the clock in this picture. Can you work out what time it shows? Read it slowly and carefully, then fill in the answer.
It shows 9:47
